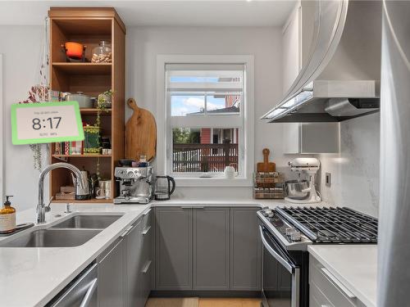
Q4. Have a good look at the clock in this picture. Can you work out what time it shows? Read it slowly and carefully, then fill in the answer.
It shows 8:17
